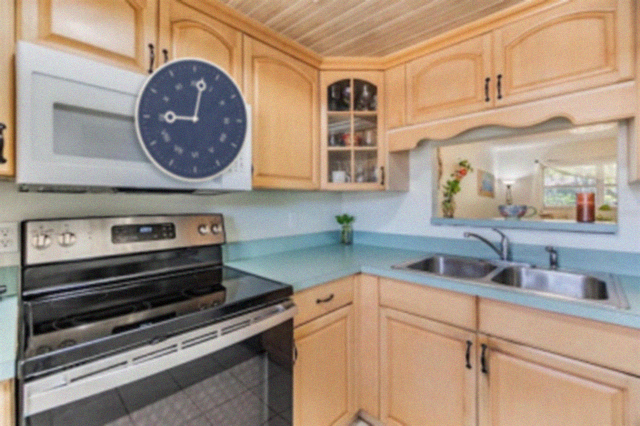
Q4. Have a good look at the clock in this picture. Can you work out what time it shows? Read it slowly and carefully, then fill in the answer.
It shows 9:02
